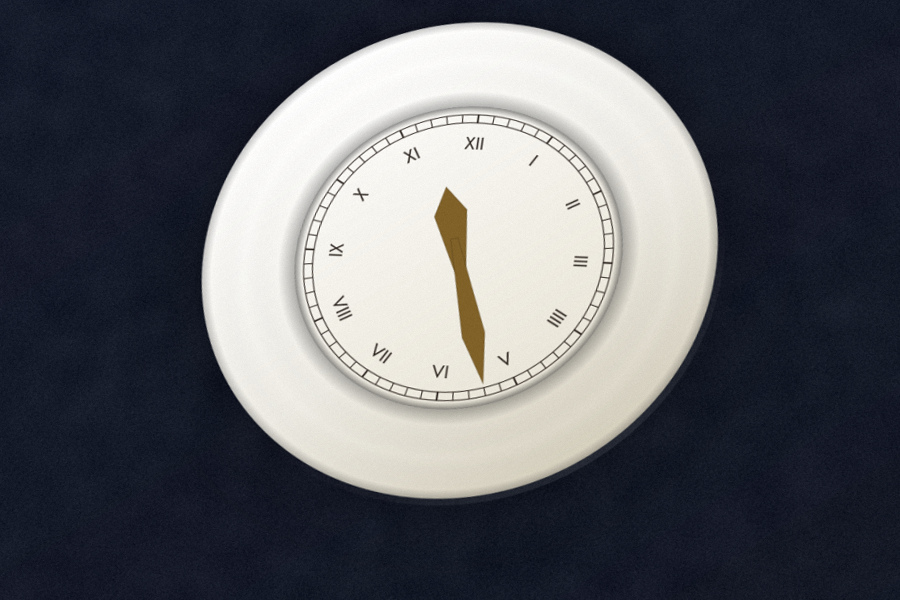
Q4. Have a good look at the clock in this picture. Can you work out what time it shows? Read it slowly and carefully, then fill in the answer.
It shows 11:27
